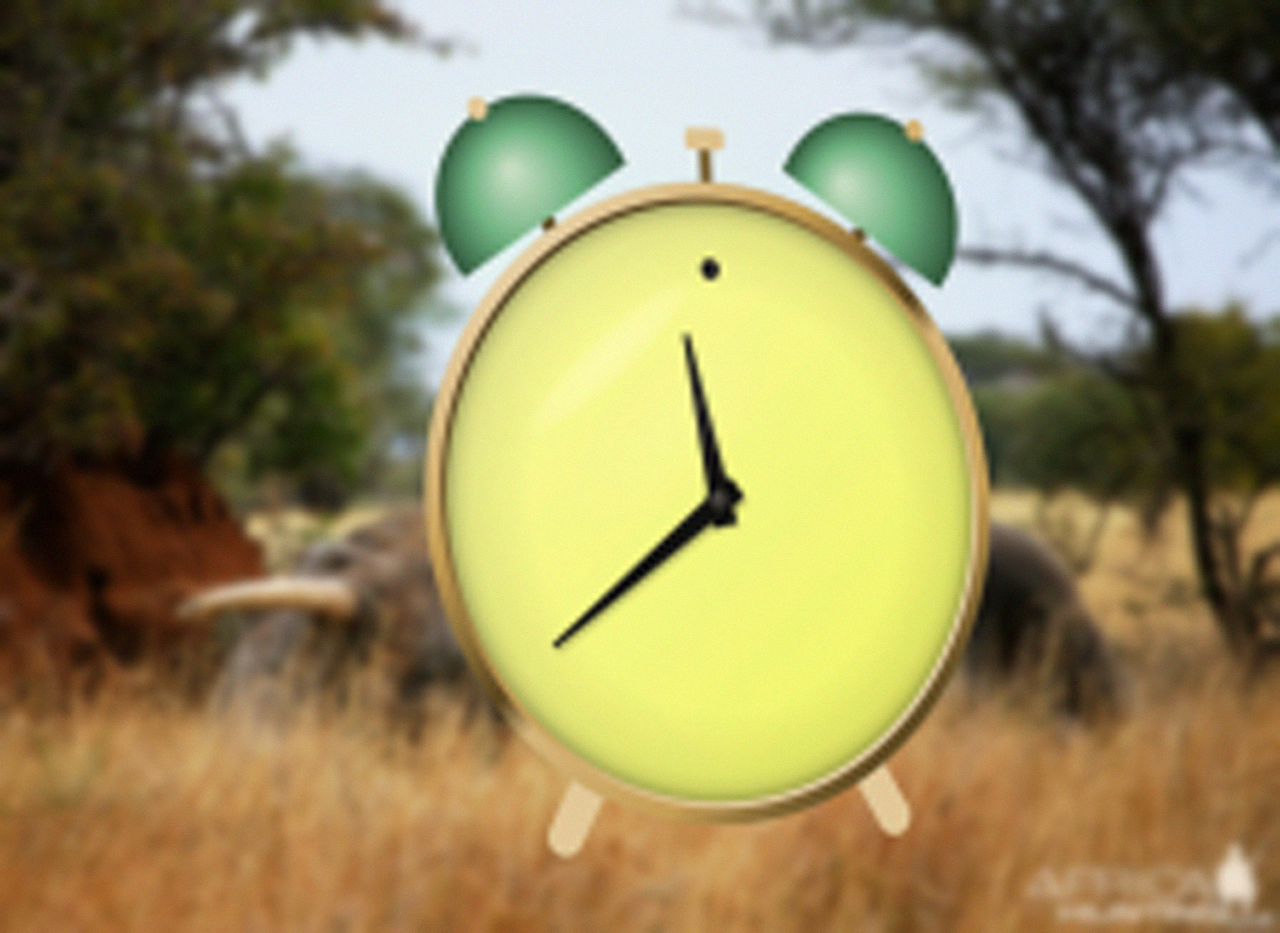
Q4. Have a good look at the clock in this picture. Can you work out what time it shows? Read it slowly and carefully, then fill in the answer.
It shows 11:39
